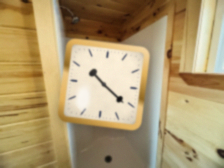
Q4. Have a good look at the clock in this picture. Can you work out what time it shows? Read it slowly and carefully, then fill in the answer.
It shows 10:21
